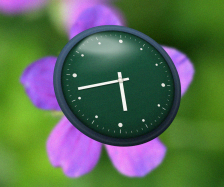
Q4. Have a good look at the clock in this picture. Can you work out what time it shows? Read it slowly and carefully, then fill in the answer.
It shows 5:42
